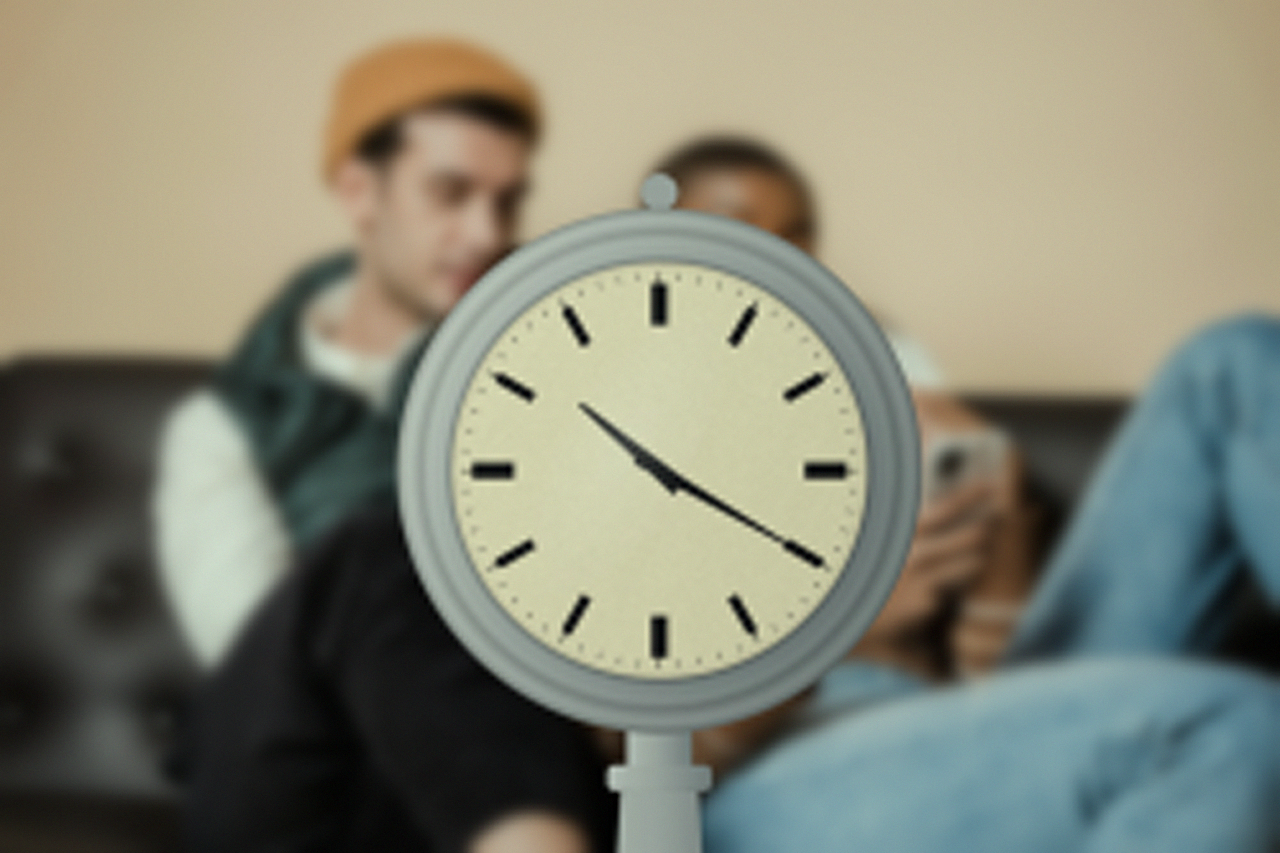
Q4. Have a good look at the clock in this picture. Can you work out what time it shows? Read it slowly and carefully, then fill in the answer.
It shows 10:20
